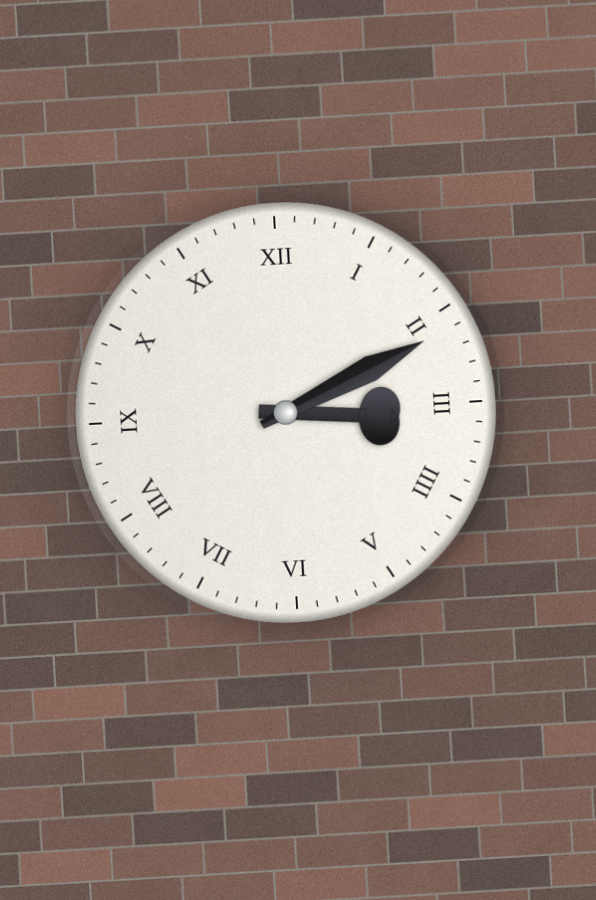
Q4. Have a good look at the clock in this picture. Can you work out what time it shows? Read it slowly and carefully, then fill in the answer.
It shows 3:11
